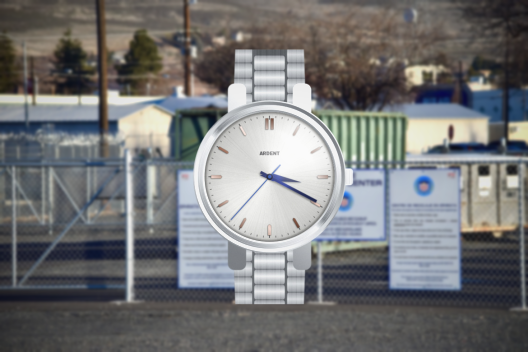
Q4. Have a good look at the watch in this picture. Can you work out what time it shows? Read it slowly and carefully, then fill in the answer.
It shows 3:19:37
